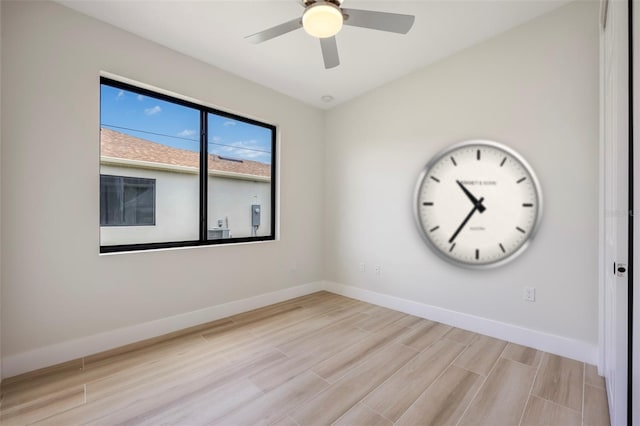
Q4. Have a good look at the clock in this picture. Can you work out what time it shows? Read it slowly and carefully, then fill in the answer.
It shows 10:36
